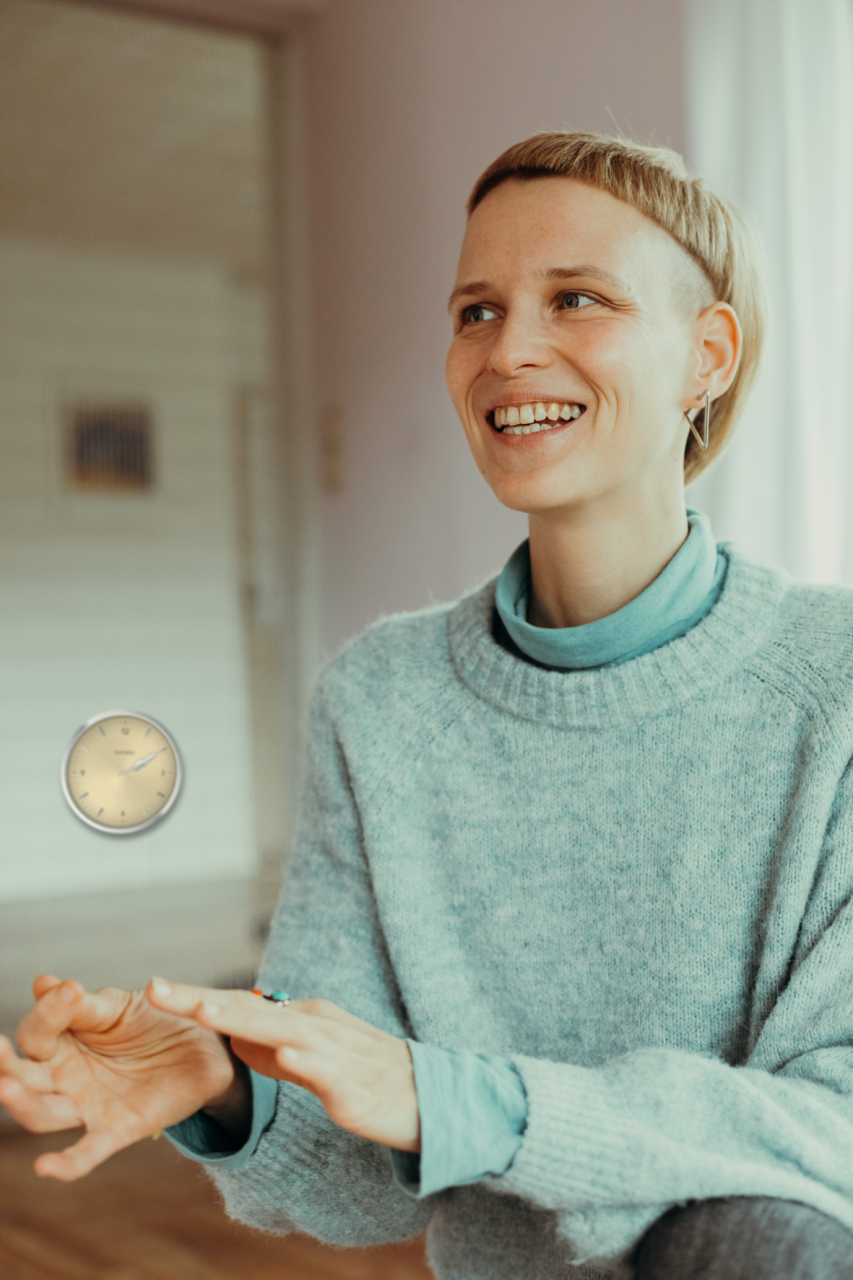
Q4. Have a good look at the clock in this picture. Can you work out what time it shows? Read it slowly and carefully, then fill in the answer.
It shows 2:10
